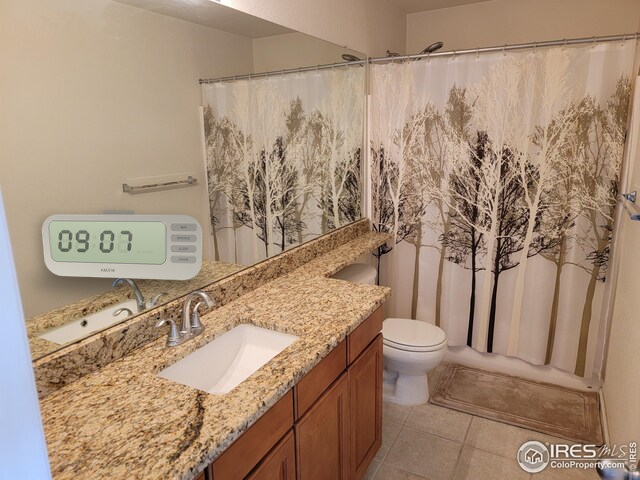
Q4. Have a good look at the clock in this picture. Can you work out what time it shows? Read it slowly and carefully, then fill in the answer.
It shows 9:07
